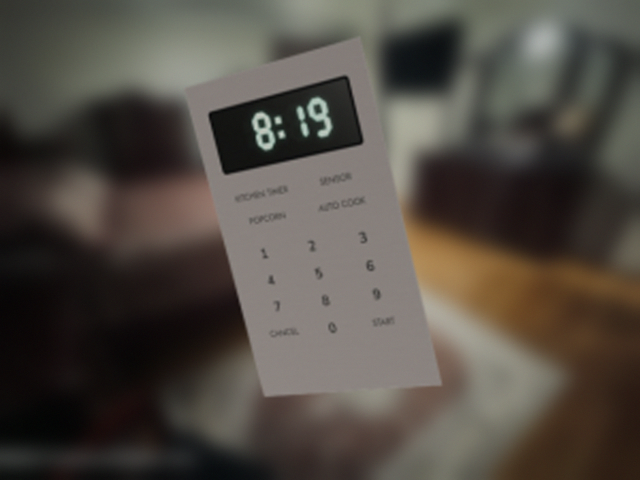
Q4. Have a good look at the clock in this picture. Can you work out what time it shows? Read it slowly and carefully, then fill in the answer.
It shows 8:19
